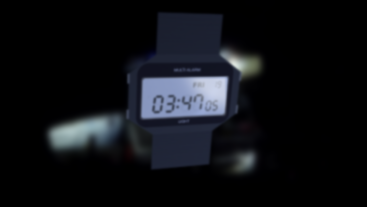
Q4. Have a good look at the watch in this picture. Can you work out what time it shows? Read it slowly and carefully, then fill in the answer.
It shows 3:47:05
